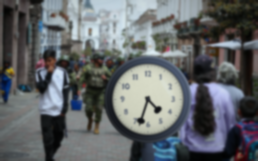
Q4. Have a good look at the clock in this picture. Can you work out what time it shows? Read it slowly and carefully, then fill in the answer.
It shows 4:33
